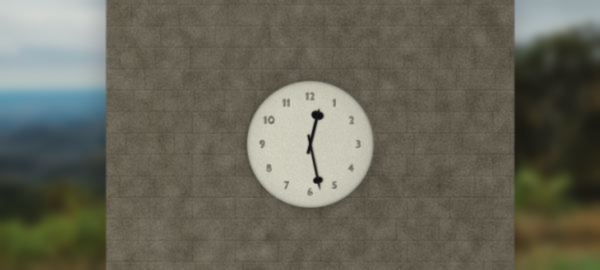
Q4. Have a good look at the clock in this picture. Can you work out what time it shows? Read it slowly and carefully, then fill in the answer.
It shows 12:28
